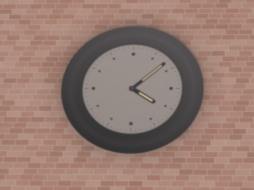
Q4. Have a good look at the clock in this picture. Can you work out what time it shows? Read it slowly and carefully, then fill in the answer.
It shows 4:08
